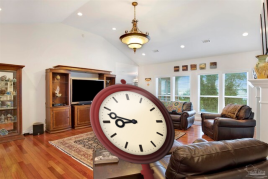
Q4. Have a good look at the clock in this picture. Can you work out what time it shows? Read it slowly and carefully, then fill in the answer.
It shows 8:48
